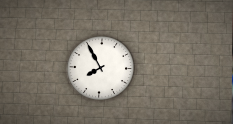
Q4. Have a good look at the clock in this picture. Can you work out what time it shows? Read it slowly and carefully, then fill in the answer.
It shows 7:55
